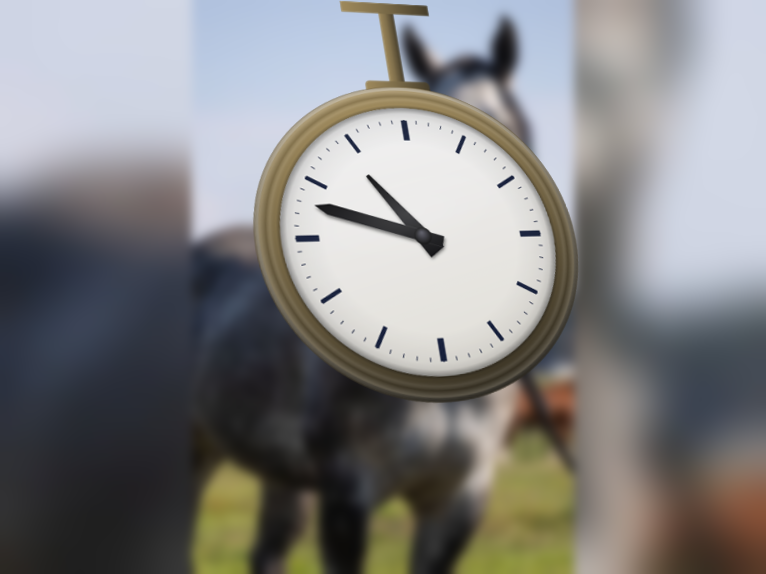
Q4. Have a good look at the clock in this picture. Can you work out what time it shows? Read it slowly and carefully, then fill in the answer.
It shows 10:48
